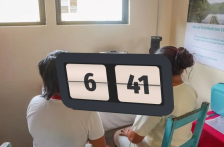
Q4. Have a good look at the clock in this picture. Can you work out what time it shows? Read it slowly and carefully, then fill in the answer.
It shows 6:41
